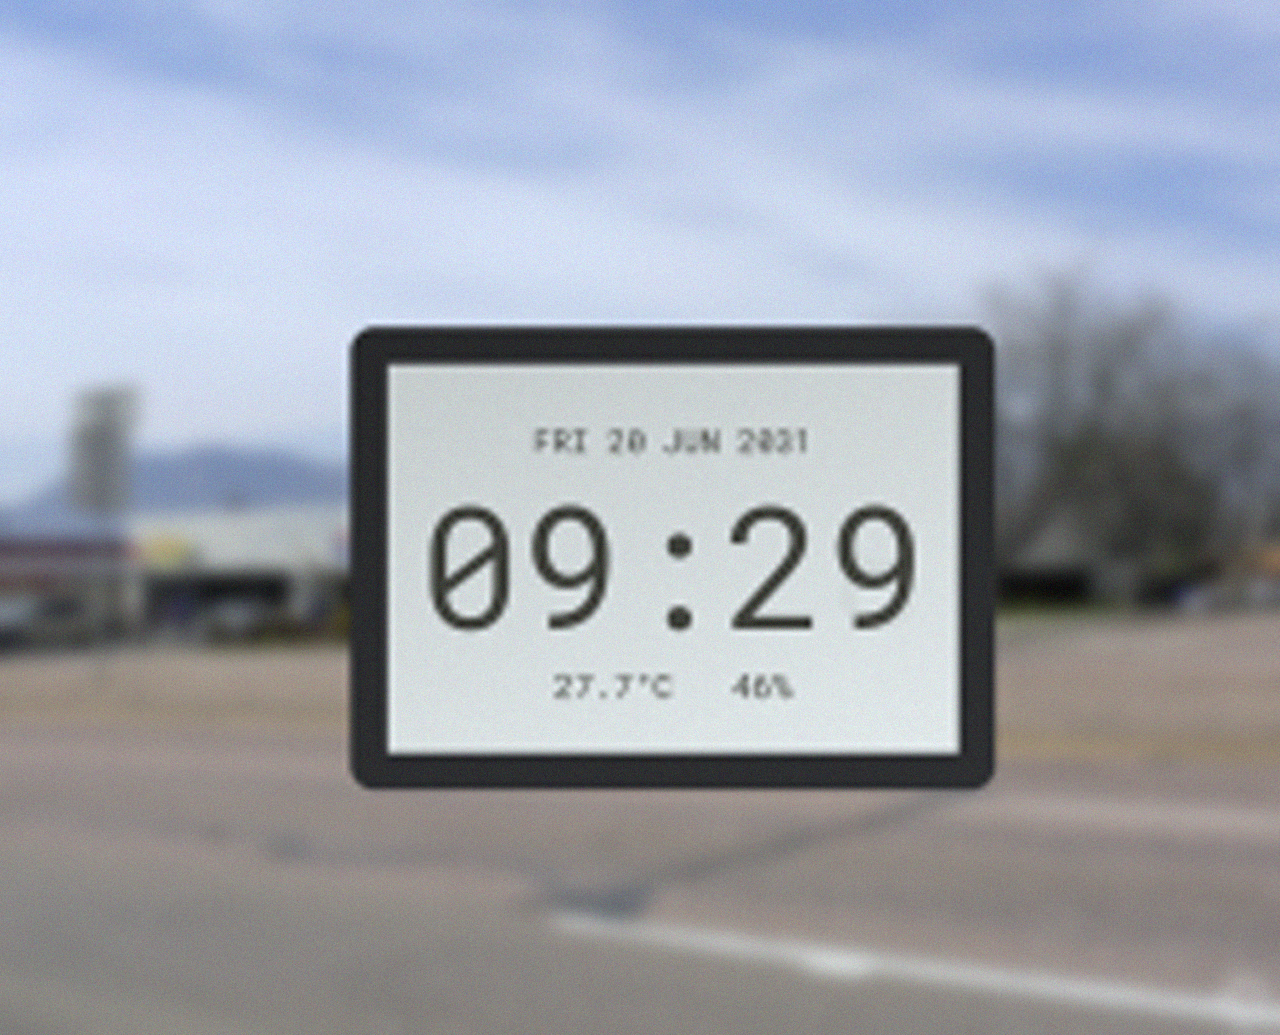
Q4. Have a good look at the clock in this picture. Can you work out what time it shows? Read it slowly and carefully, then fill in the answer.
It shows 9:29
